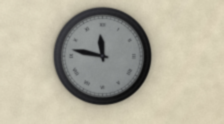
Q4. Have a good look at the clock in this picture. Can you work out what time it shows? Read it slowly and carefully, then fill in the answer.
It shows 11:47
